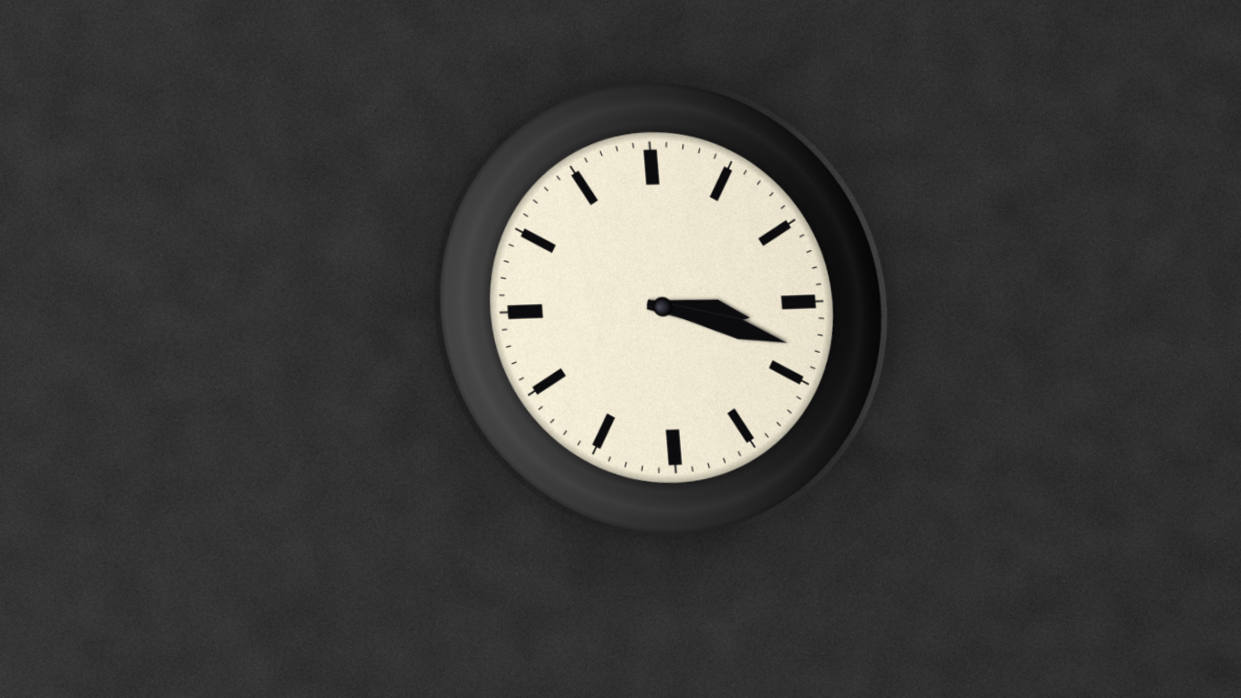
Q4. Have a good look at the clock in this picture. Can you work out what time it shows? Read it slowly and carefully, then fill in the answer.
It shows 3:18
